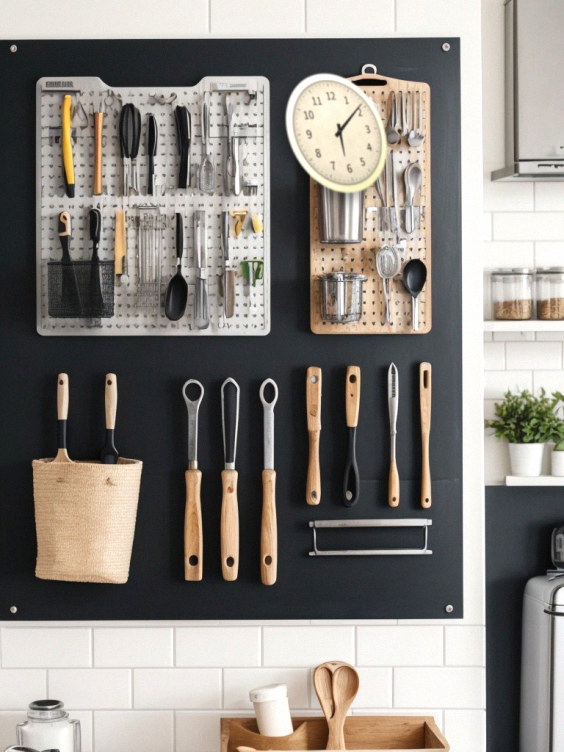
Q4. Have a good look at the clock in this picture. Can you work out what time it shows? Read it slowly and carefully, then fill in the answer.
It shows 6:09
